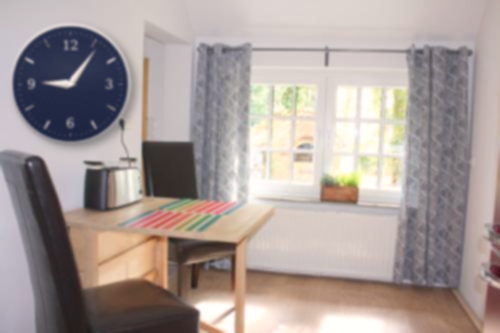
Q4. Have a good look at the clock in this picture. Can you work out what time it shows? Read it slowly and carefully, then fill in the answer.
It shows 9:06
